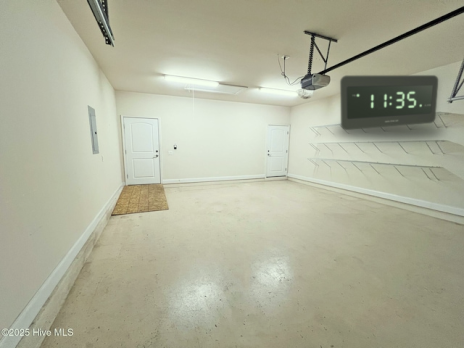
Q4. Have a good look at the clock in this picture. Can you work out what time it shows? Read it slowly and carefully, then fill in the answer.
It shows 11:35
